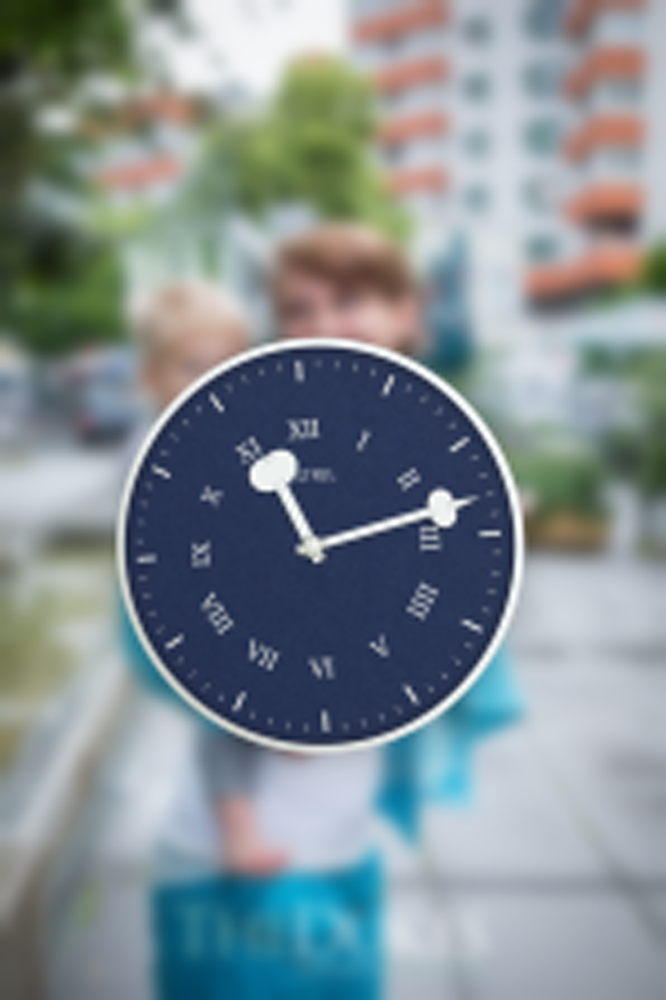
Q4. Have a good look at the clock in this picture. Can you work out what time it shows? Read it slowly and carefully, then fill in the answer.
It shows 11:13
